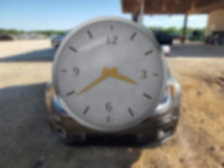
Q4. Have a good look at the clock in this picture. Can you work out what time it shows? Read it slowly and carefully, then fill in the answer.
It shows 3:39
